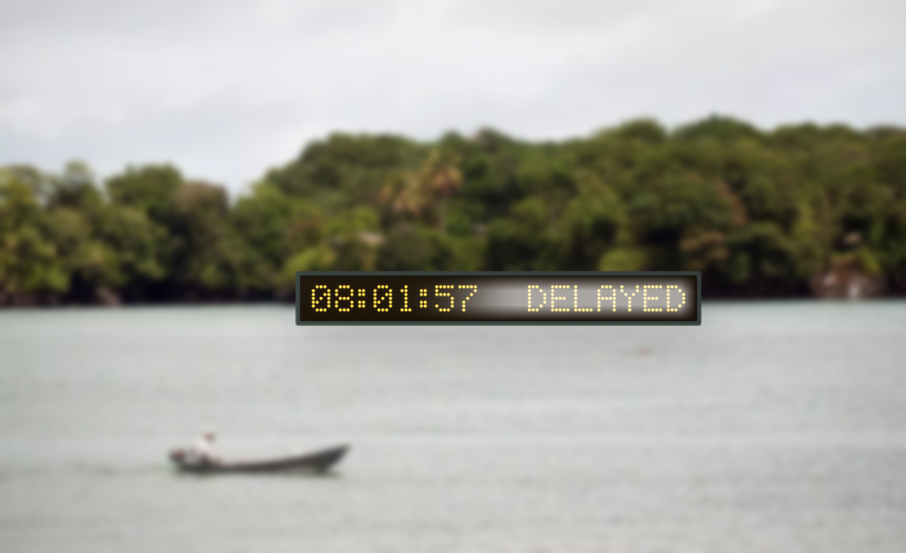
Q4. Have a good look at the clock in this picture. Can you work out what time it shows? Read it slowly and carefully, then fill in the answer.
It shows 8:01:57
